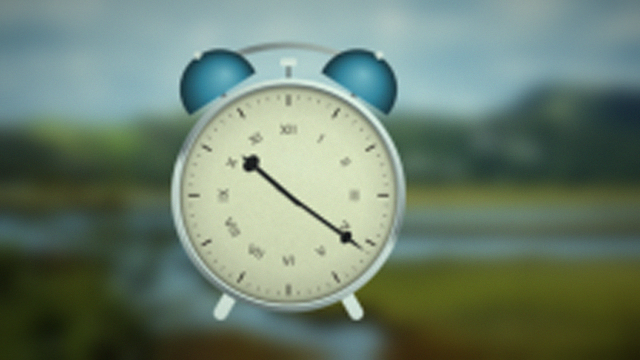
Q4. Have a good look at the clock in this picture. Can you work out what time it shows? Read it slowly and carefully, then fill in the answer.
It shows 10:21
